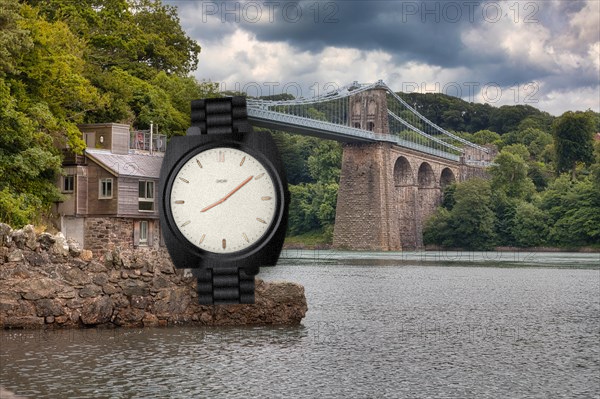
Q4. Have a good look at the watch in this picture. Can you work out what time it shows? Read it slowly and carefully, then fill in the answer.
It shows 8:09
